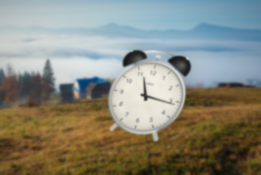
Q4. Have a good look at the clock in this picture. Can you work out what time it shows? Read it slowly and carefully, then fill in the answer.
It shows 11:16
